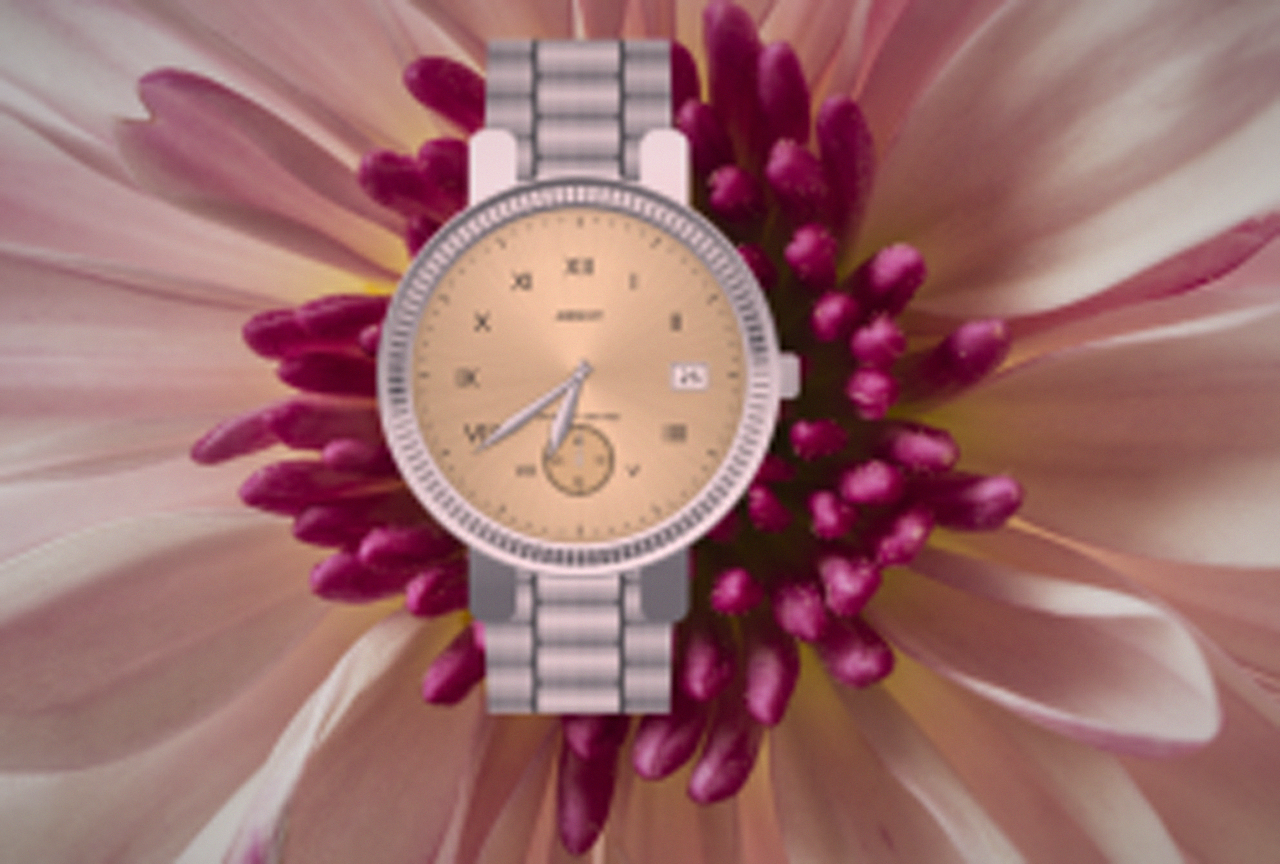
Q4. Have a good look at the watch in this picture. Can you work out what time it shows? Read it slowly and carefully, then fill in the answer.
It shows 6:39
